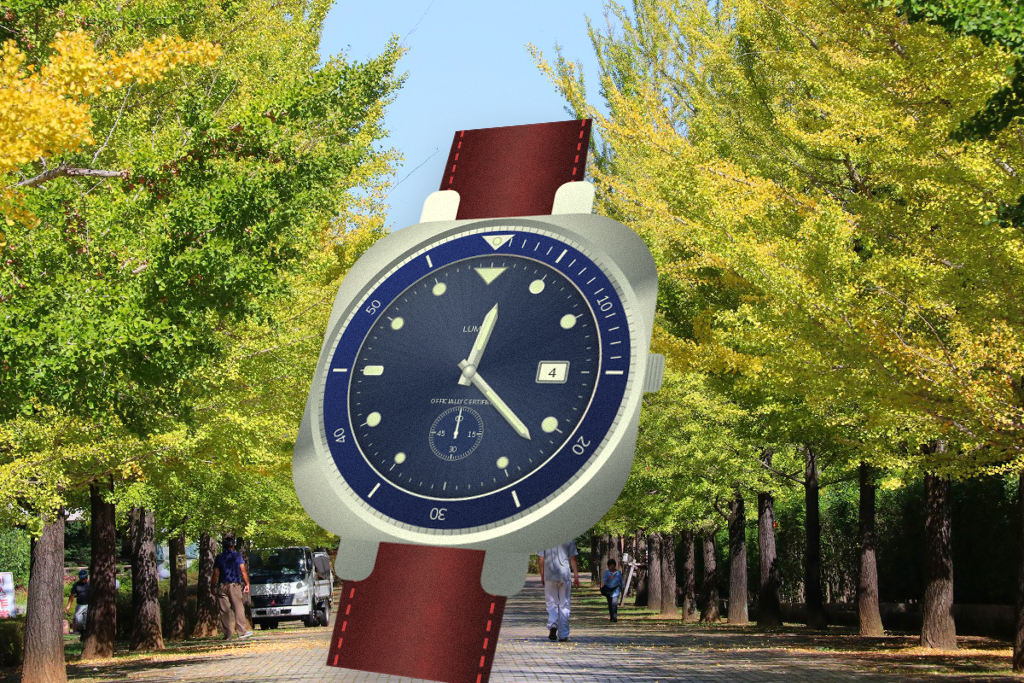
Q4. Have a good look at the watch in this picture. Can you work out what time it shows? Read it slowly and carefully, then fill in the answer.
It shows 12:22
